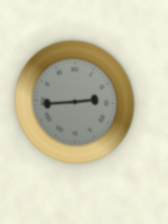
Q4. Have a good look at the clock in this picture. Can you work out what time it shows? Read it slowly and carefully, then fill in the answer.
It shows 2:44
